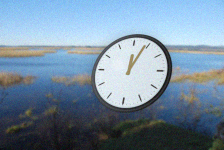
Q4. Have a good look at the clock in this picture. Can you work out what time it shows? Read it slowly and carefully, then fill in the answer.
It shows 12:04
